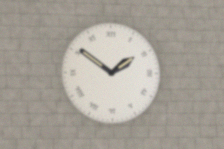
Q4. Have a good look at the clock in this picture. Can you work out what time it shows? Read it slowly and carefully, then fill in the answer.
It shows 1:51
